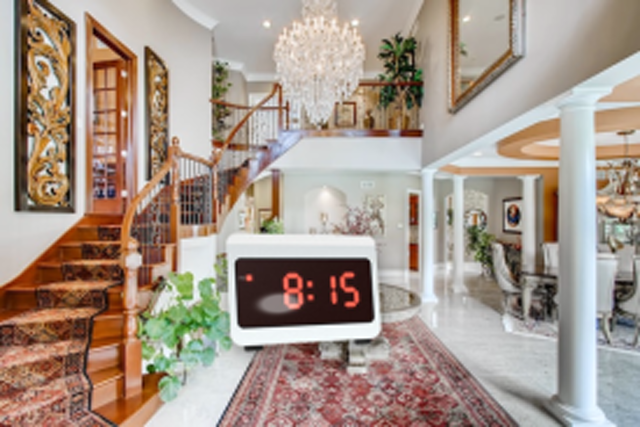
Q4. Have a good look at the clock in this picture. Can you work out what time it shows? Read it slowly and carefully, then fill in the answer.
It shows 8:15
